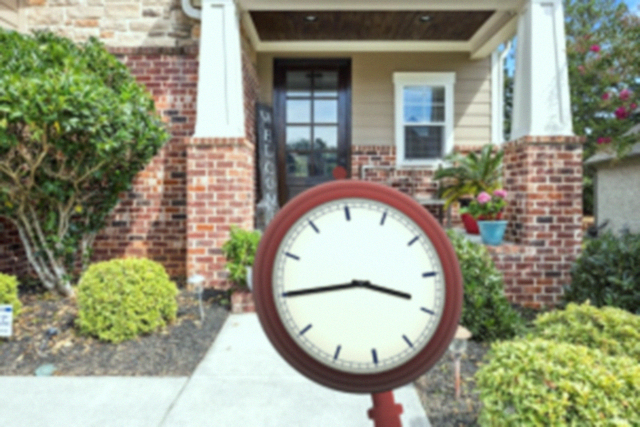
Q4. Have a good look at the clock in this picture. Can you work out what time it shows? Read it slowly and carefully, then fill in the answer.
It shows 3:45
